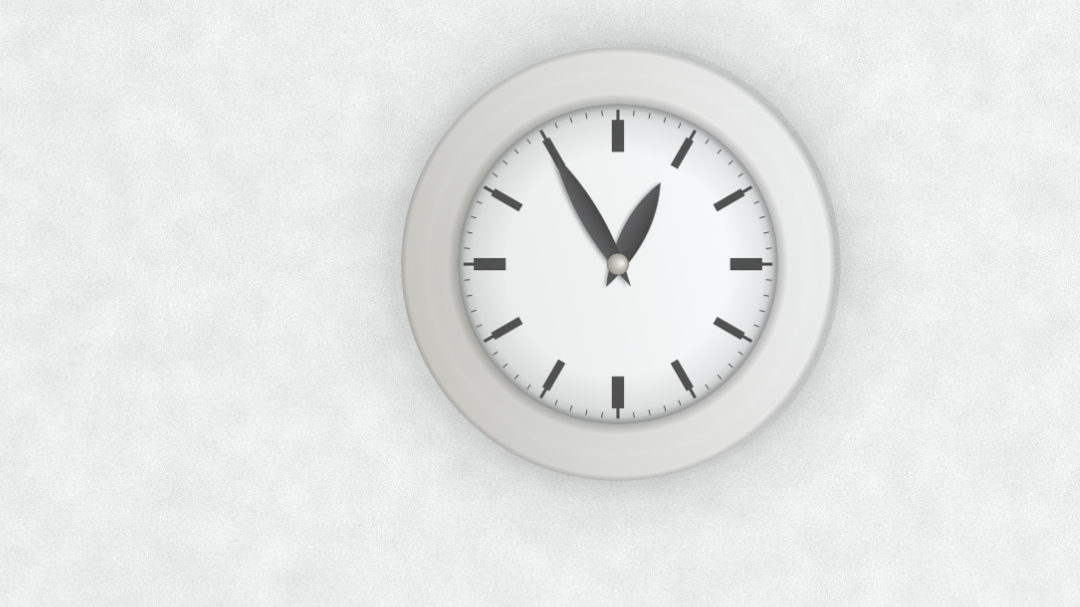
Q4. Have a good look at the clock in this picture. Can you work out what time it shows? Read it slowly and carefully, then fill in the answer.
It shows 12:55
